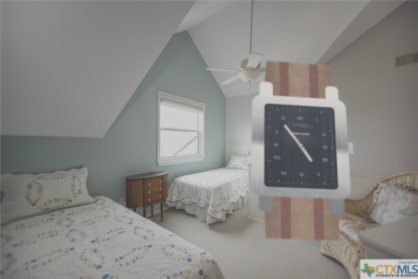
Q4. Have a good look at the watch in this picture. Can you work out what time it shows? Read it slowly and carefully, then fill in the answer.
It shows 4:54
